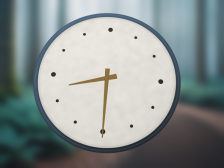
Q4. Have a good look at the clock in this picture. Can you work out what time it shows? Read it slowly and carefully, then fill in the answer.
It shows 8:30
